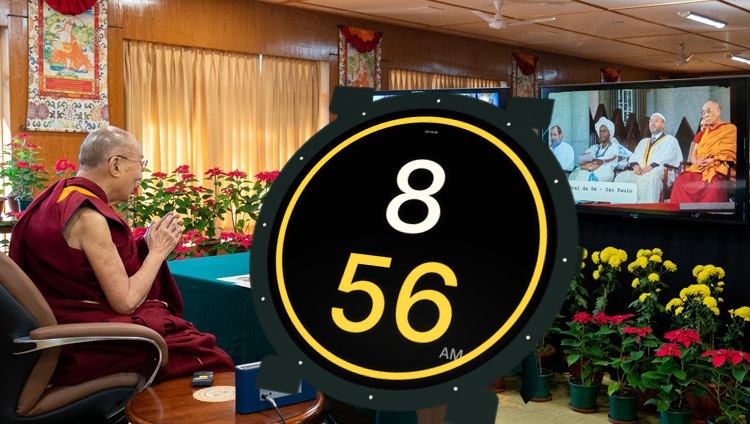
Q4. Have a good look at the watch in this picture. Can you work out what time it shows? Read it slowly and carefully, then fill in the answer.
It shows 8:56
